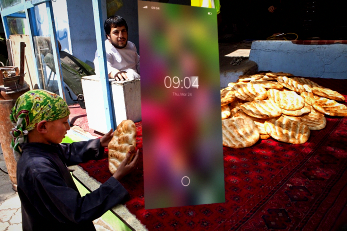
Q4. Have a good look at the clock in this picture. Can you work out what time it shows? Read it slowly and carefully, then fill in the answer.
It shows 9:04
